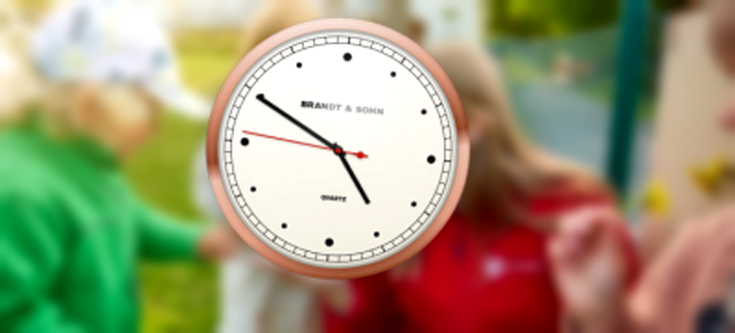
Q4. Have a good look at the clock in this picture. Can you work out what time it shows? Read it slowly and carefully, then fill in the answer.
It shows 4:49:46
